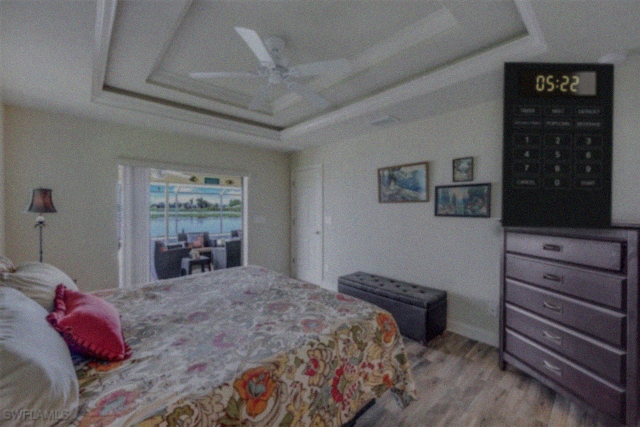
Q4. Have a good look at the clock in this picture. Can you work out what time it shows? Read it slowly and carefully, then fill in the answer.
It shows 5:22
